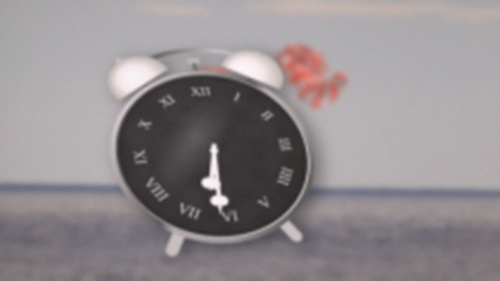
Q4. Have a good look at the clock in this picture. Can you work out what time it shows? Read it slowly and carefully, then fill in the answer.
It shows 6:31
